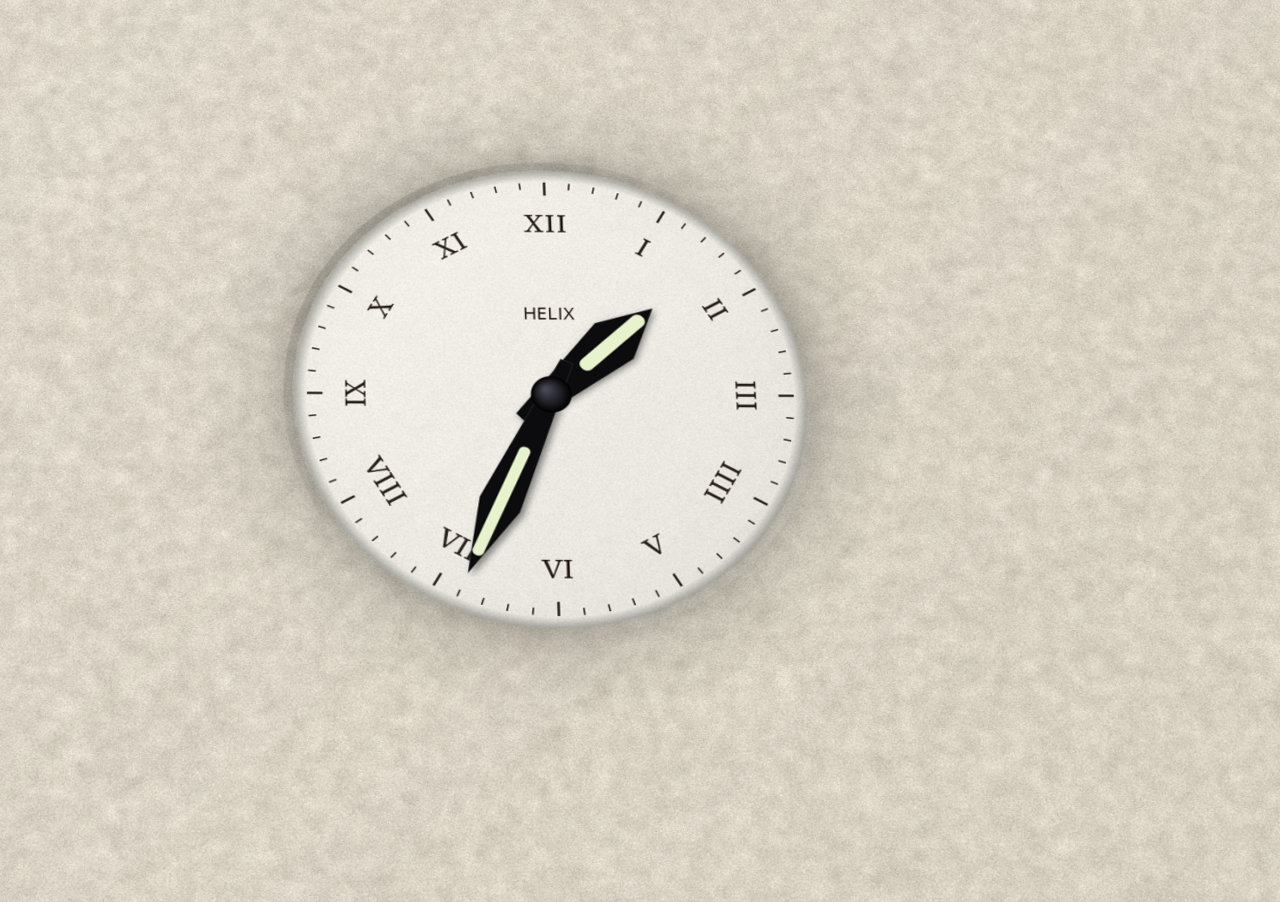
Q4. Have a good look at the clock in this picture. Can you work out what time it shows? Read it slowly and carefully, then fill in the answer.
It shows 1:34
